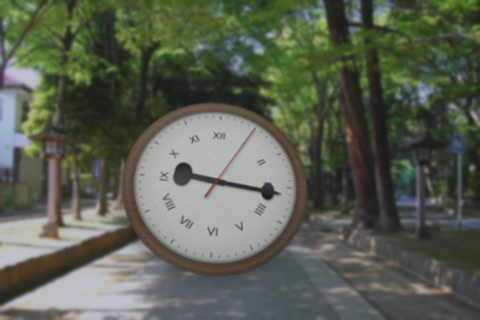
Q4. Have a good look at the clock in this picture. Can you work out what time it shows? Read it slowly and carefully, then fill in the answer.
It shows 9:16:05
